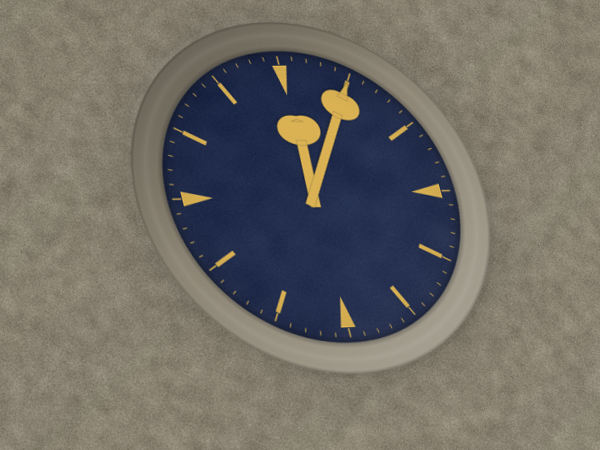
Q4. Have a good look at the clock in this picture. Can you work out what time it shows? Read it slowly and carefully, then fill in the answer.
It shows 12:05
